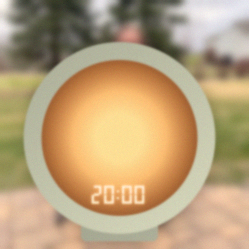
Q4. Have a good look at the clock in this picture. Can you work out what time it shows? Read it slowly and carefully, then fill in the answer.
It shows 20:00
